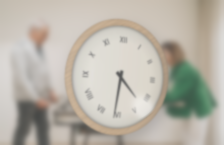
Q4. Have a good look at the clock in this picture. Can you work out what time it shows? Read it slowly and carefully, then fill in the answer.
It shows 4:31
